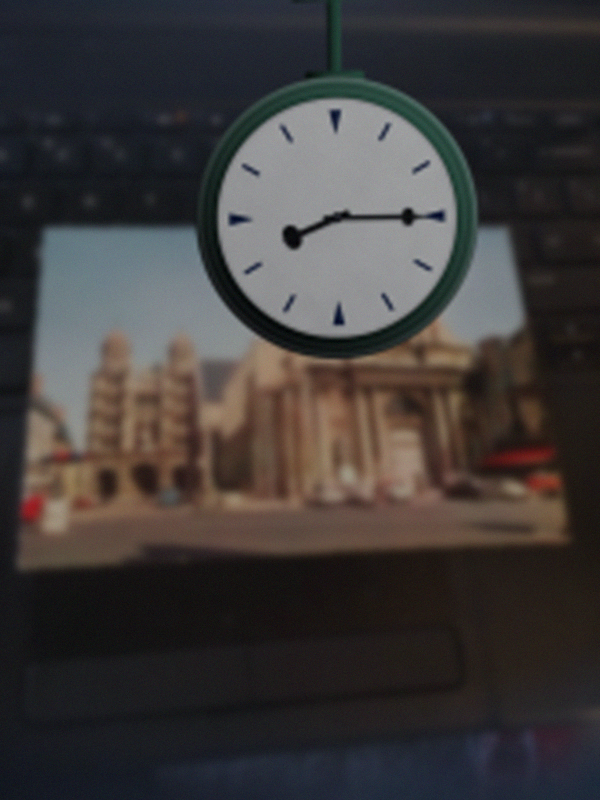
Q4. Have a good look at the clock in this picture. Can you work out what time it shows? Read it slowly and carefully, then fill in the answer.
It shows 8:15
